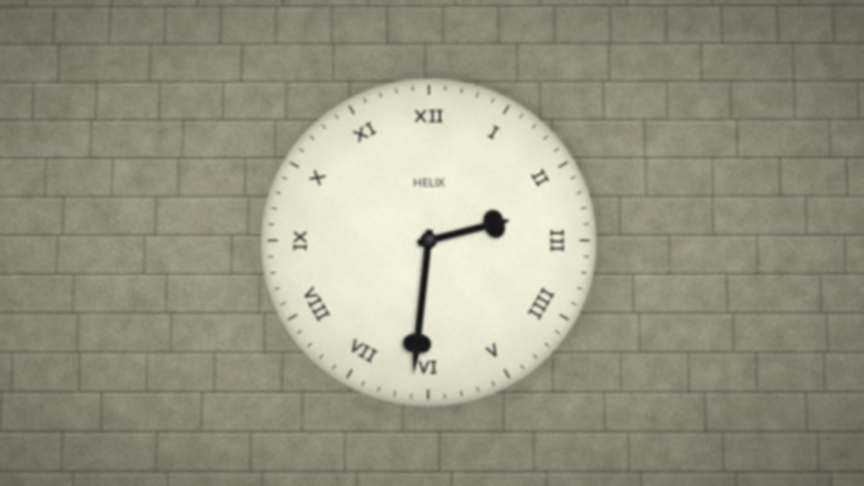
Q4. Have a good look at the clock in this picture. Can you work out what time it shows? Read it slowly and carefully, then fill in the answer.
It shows 2:31
